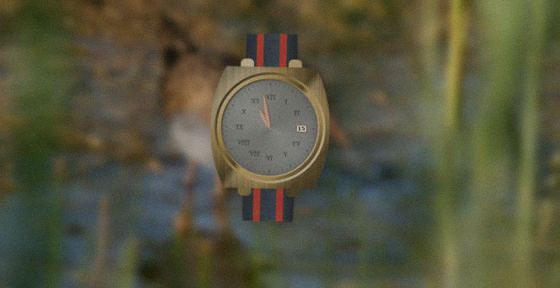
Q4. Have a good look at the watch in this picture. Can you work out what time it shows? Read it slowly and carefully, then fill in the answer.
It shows 10:58
